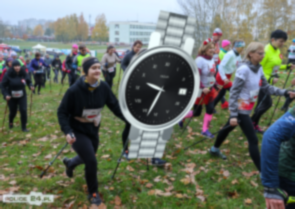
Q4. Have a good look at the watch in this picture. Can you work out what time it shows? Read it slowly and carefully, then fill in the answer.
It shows 9:33
